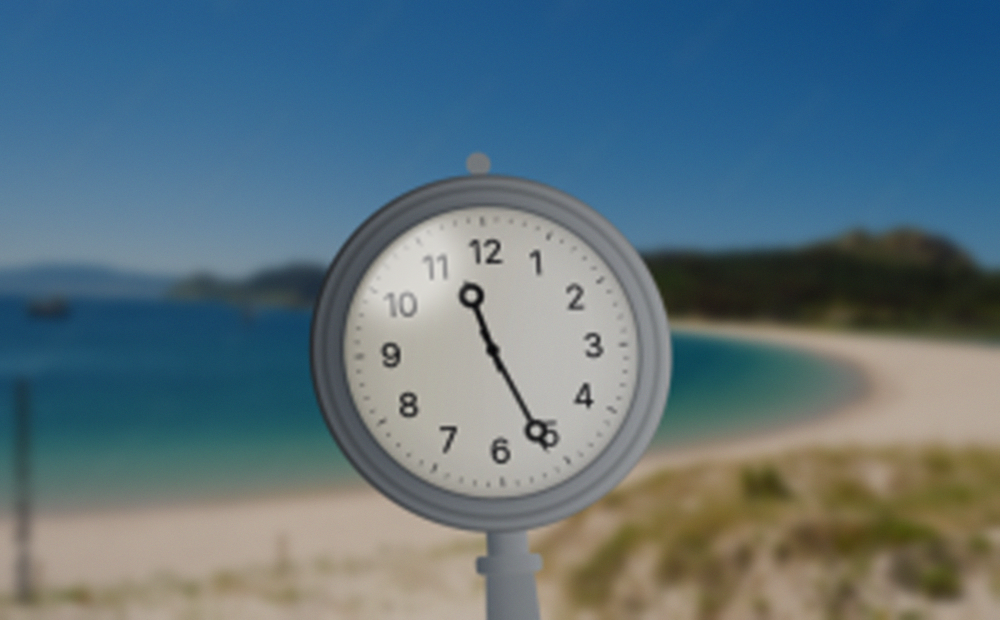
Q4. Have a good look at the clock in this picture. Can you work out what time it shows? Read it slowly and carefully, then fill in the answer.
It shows 11:26
